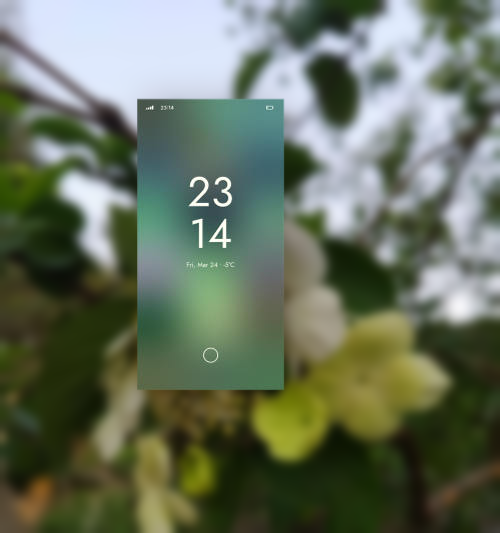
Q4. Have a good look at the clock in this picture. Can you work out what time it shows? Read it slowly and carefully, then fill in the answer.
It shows 23:14
